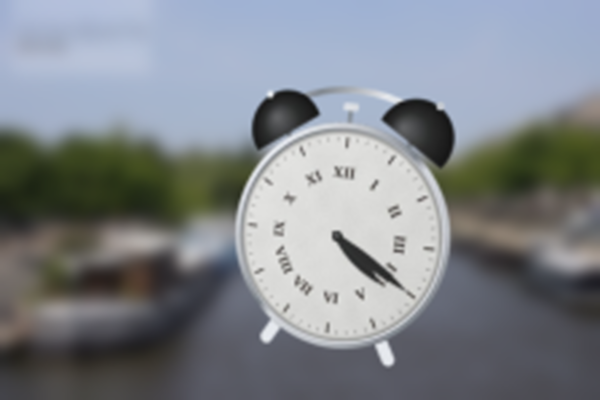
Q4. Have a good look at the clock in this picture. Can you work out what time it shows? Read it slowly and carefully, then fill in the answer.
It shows 4:20
